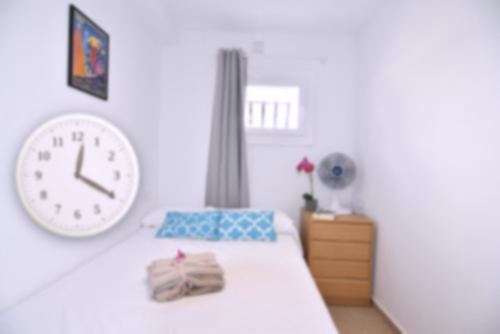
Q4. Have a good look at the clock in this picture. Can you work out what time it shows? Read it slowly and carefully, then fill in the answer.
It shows 12:20
